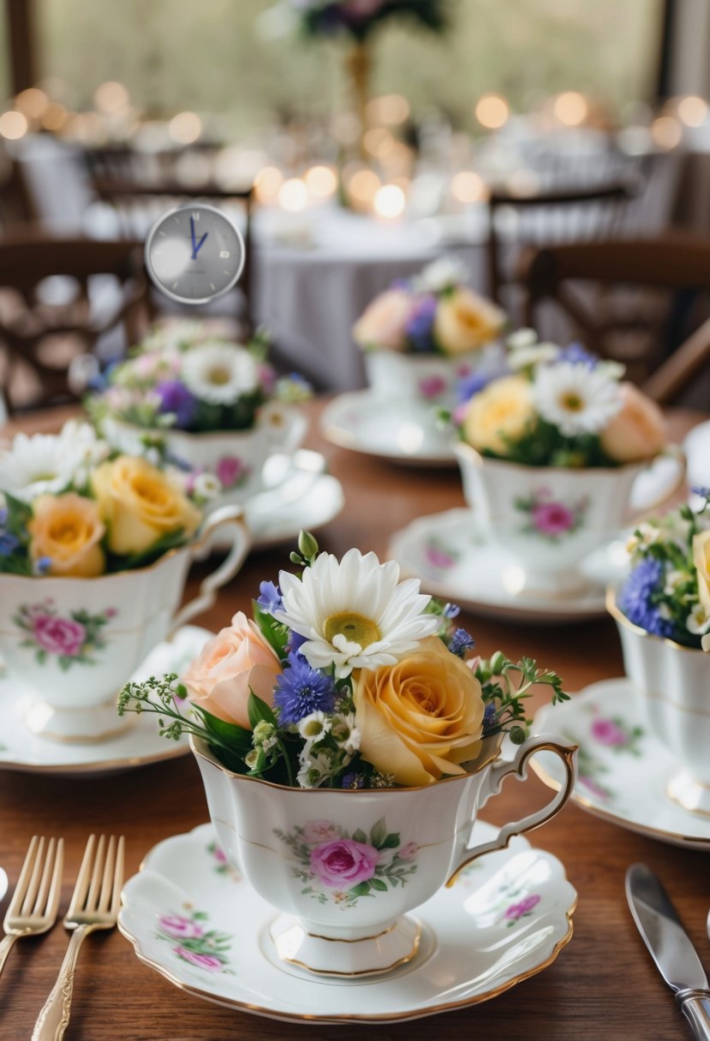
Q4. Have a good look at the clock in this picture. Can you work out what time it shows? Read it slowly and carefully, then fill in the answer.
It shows 12:59
